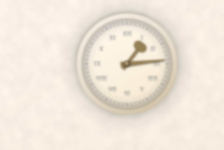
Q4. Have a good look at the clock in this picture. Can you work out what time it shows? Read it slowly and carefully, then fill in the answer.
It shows 1:14
